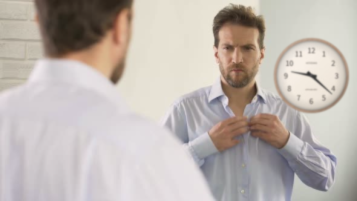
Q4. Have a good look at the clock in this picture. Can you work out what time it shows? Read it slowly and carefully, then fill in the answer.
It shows 9:22
